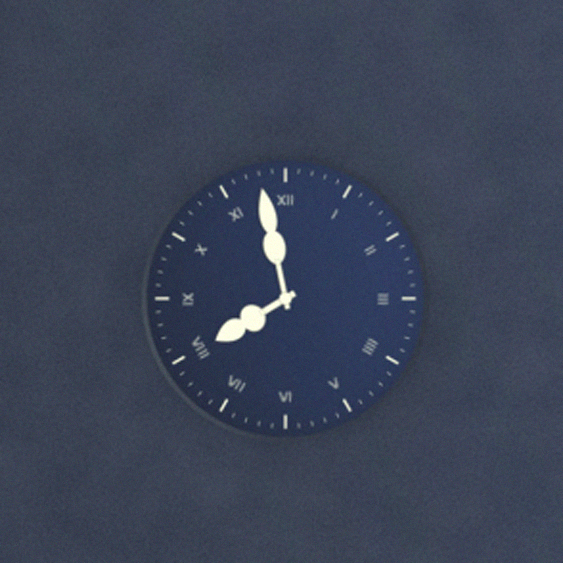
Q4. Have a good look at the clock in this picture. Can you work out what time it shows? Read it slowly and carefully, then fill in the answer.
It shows 7:58
